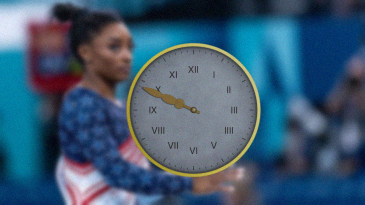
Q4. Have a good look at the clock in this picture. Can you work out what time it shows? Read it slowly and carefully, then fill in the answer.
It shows 9:49
